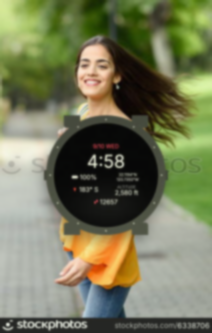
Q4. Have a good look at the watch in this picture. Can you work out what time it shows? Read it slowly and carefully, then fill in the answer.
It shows 4:58
